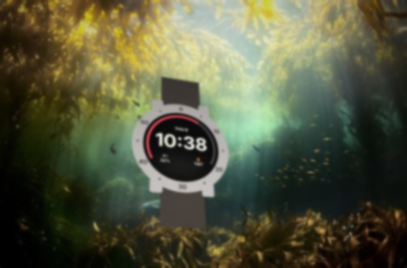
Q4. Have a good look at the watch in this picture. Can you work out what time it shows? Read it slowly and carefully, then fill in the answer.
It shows 10:38
